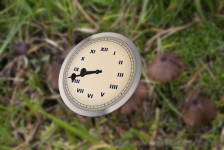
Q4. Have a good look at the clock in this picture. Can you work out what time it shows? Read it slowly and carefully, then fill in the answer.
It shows 8:42
